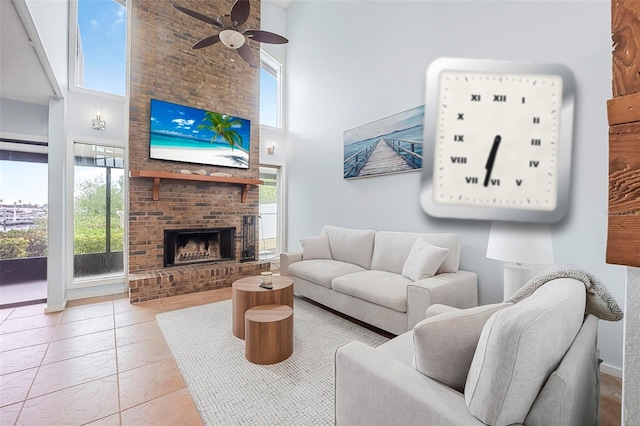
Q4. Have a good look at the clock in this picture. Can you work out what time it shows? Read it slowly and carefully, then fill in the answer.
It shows 6:32
